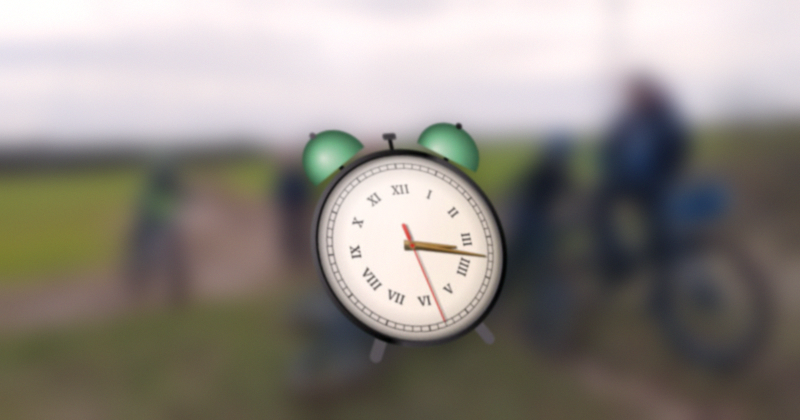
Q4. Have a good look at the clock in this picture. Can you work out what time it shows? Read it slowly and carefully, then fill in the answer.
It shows 3:17:28
